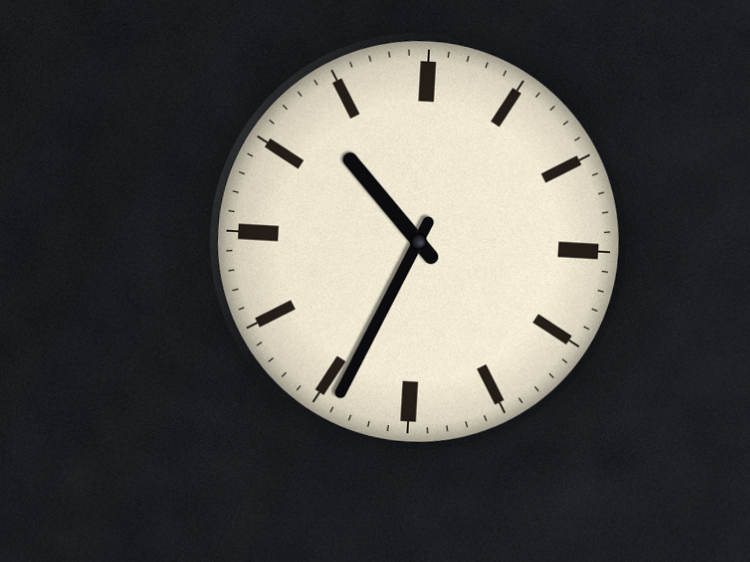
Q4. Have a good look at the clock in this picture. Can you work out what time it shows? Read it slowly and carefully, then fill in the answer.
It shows 10:34
